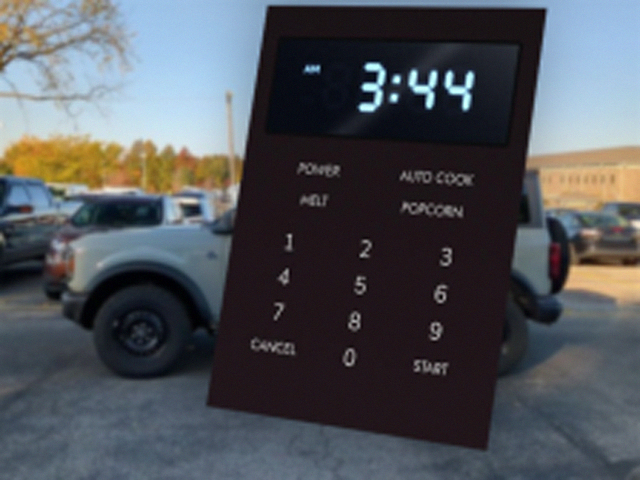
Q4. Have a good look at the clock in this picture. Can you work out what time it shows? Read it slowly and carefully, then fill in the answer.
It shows 3:44
